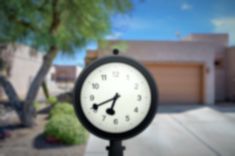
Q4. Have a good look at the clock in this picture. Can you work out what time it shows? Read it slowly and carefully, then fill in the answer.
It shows 6:41
